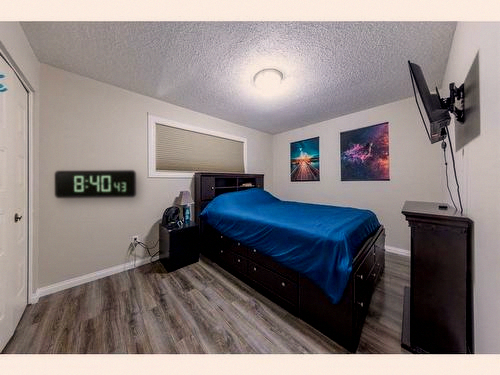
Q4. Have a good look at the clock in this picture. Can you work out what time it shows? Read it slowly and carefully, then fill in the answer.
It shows 8:40
